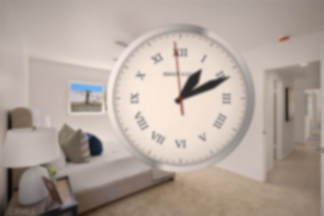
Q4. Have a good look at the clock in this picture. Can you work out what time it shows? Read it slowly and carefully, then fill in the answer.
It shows 1:10:59
